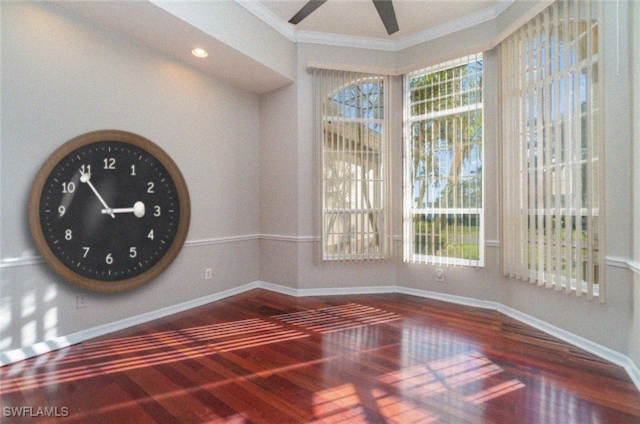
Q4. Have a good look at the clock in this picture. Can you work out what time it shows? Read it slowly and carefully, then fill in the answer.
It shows 2:54
